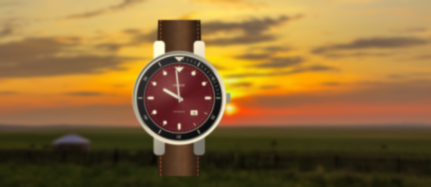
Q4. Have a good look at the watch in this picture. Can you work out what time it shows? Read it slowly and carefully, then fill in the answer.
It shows 9:59
